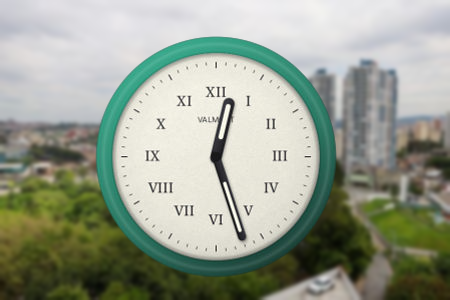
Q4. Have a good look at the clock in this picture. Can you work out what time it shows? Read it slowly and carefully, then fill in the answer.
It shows 12:27
